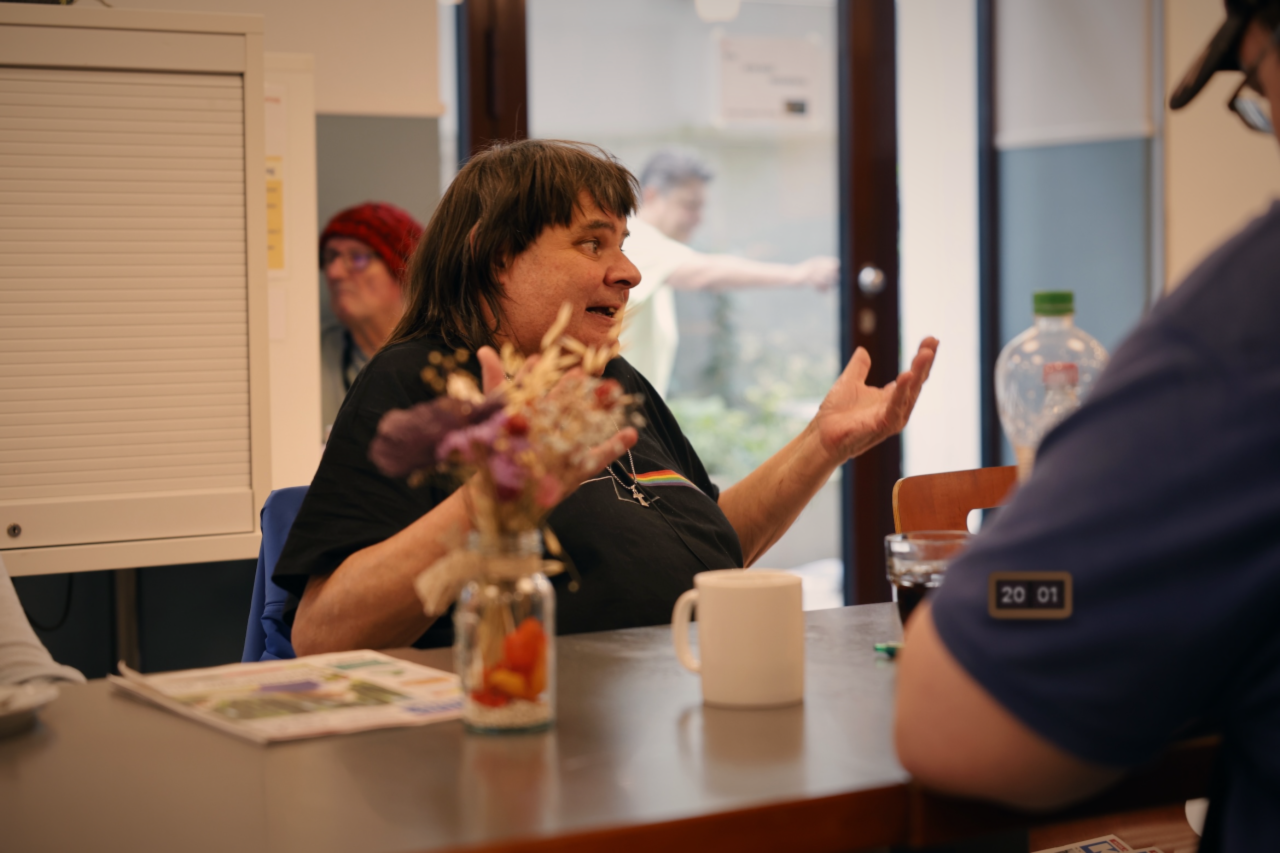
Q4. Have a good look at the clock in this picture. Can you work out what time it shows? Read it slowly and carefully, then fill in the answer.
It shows 20:01
